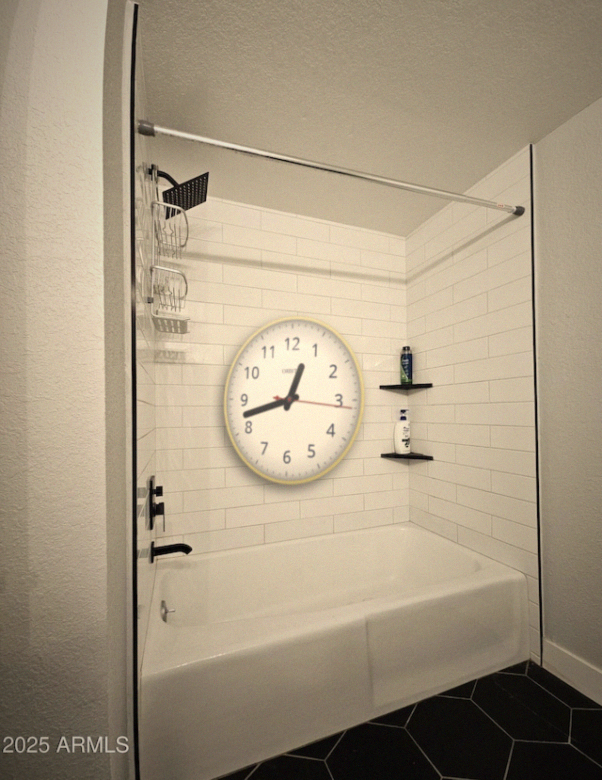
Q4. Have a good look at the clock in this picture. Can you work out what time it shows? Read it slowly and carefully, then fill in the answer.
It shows 12:42:16
